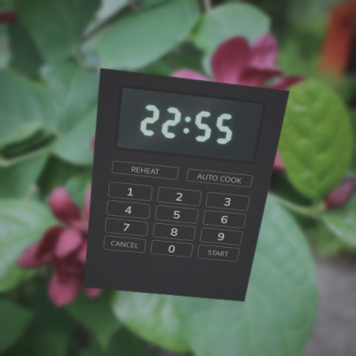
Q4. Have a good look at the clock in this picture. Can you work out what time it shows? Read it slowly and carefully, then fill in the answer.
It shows 22:55
